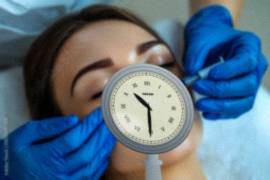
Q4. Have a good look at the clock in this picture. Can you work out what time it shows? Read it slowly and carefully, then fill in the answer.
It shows 10:30
